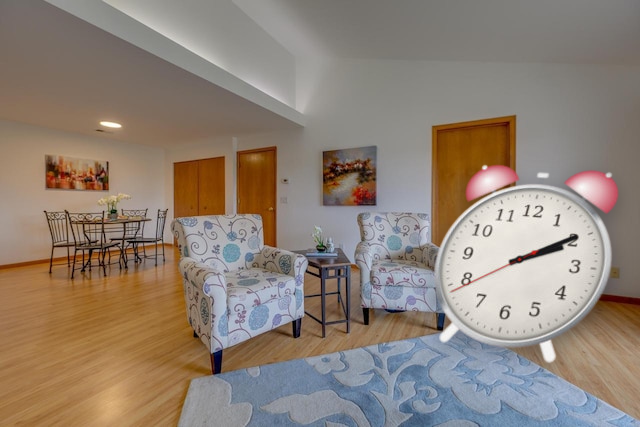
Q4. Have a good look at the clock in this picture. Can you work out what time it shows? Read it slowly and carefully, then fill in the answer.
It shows 2:09:39
